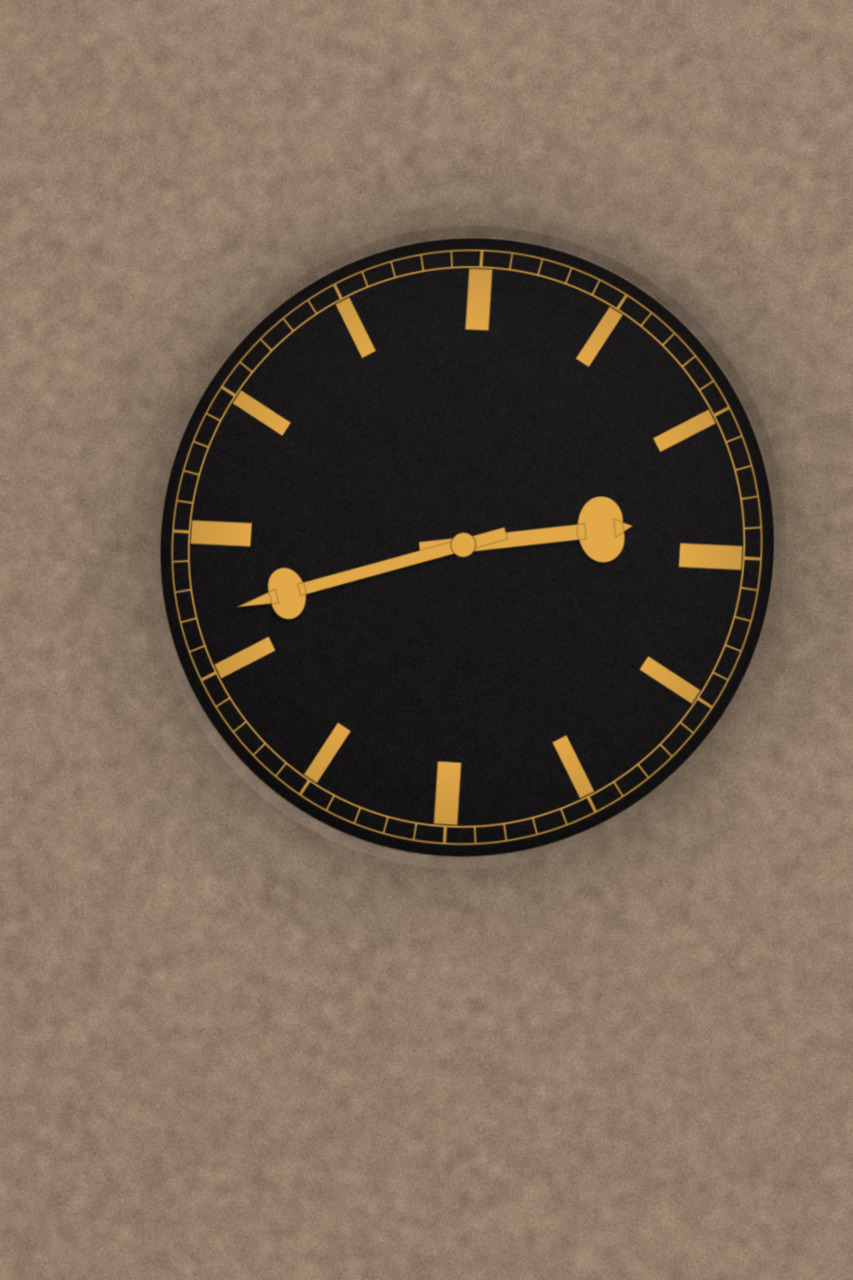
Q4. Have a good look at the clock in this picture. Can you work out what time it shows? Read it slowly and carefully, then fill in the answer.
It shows 2:42
